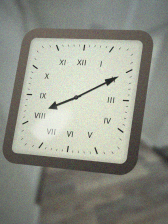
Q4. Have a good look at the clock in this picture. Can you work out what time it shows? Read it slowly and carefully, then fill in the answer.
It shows 8:10
